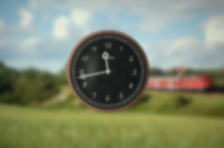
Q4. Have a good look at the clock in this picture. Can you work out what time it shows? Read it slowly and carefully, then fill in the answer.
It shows 11:43
